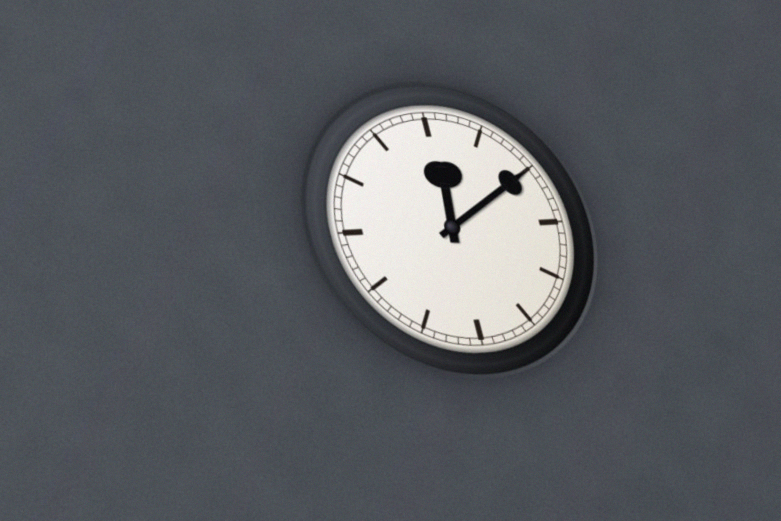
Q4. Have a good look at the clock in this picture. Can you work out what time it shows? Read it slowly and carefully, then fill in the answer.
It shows 12:10
